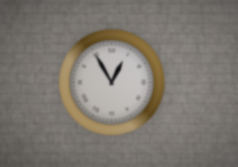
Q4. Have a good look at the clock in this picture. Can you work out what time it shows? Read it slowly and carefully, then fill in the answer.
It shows 12:55
